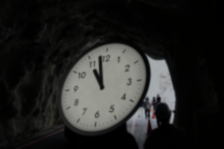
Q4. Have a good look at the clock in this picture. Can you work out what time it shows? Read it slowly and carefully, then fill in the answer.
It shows 10:58
